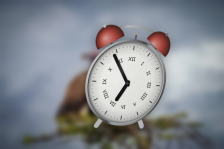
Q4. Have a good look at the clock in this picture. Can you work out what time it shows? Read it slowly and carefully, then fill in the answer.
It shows 6:54
